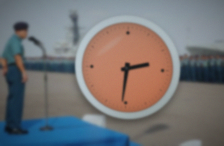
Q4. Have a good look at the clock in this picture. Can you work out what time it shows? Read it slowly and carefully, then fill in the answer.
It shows 2:31
